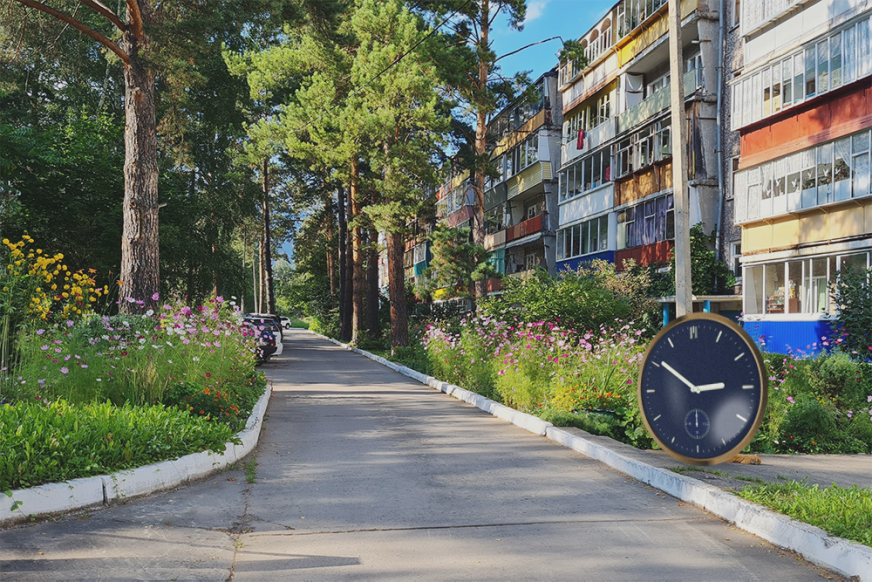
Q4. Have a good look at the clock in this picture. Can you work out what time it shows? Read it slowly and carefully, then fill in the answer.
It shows 2:51
